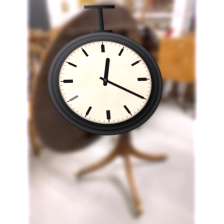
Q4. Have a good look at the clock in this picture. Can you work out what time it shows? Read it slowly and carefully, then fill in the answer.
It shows 12:20
